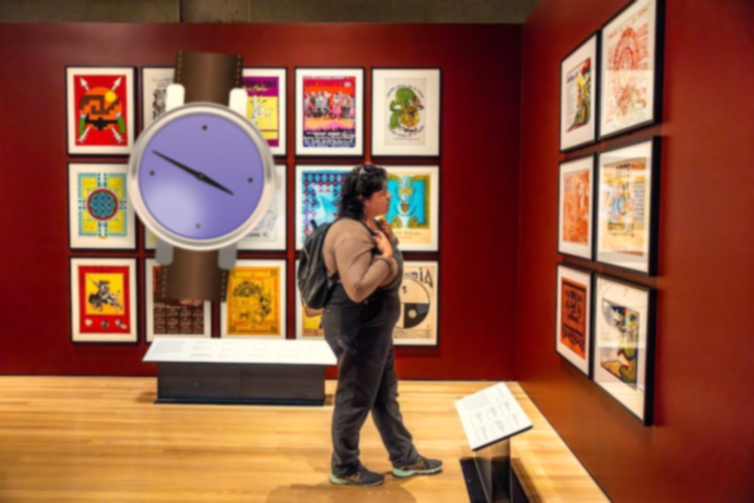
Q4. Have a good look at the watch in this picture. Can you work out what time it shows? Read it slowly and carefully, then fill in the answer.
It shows 3:49
